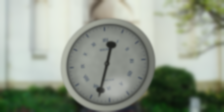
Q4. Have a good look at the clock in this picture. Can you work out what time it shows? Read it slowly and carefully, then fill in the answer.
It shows 12:33
